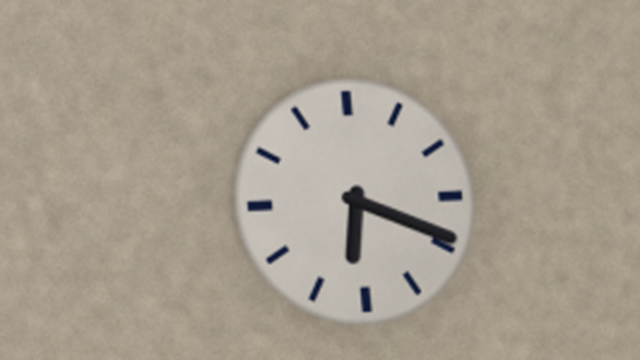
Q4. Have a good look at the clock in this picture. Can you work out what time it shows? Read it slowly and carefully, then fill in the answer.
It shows 6:19
